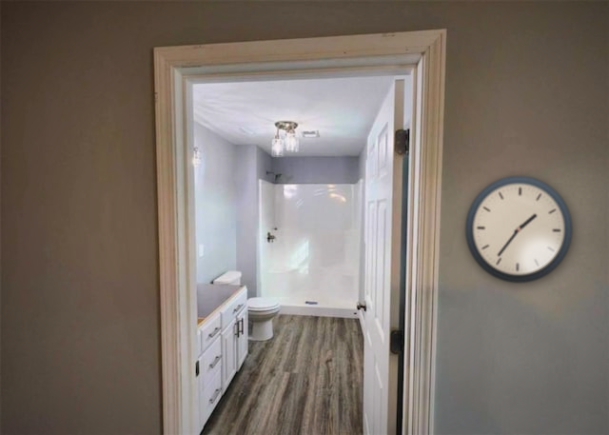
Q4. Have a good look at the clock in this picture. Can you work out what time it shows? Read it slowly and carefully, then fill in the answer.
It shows 1:36
